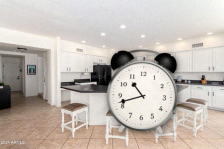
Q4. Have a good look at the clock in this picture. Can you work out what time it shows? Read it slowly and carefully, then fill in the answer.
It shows 10:42
